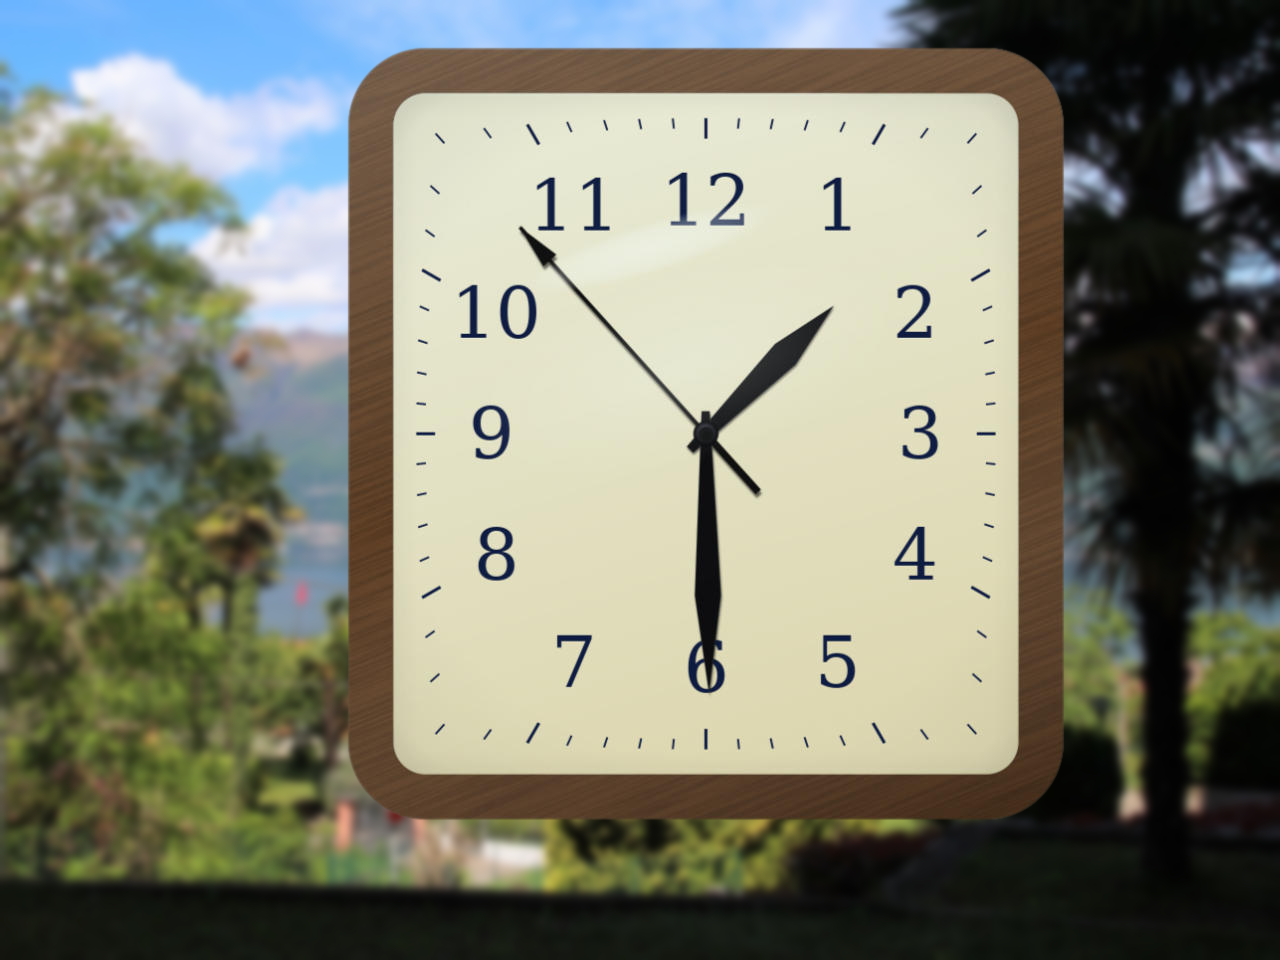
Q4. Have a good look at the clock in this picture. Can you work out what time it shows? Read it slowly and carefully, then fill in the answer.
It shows 1:29:53
